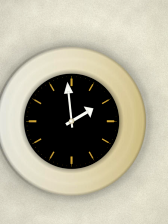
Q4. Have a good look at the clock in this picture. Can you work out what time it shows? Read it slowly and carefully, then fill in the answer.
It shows 1:59
